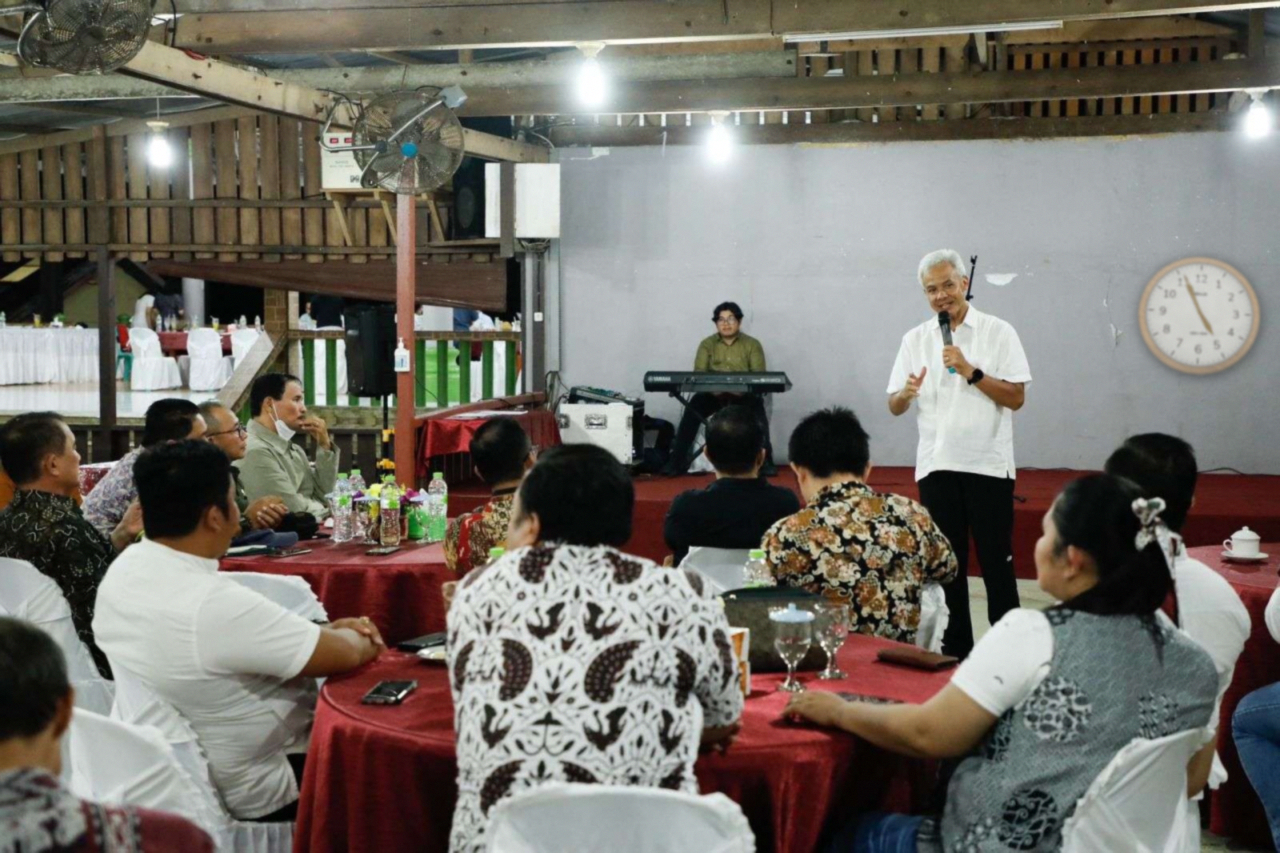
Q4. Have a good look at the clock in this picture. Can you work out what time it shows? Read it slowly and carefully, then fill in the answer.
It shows 4:56
